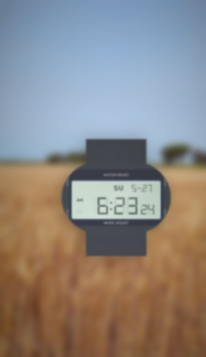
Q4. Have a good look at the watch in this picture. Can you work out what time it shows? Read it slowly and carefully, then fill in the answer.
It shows 6:23:24
